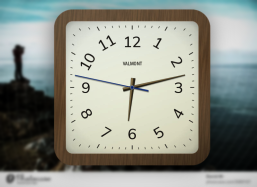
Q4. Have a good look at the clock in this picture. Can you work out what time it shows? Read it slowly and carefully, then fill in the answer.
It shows 6:12:47
